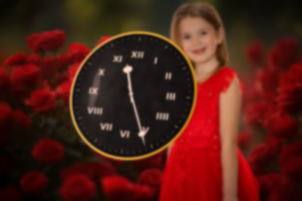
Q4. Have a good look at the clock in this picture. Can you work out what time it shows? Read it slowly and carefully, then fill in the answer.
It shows 11:26
